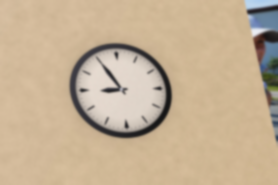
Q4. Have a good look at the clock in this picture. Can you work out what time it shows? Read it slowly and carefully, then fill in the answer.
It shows 8:55
